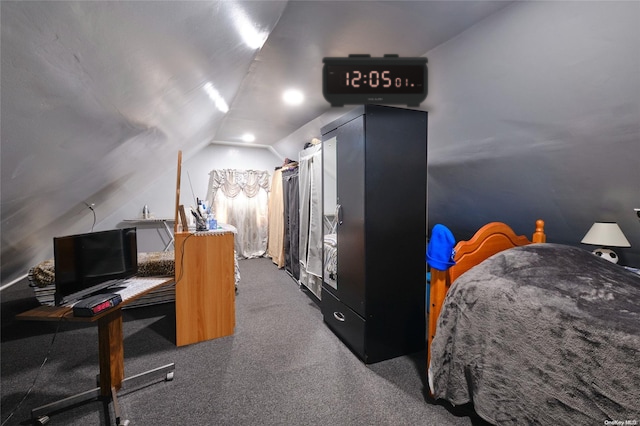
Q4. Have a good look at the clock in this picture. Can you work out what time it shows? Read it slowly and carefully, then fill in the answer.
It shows 12:05
